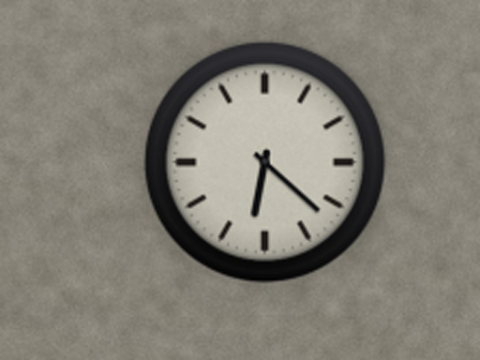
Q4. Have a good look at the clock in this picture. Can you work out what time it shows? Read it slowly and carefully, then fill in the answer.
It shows 6:22
